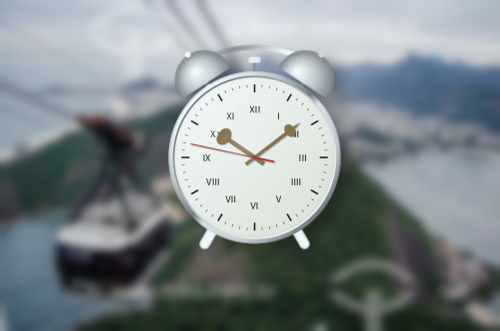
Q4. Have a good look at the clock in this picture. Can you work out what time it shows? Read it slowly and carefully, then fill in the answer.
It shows 10:08:47
